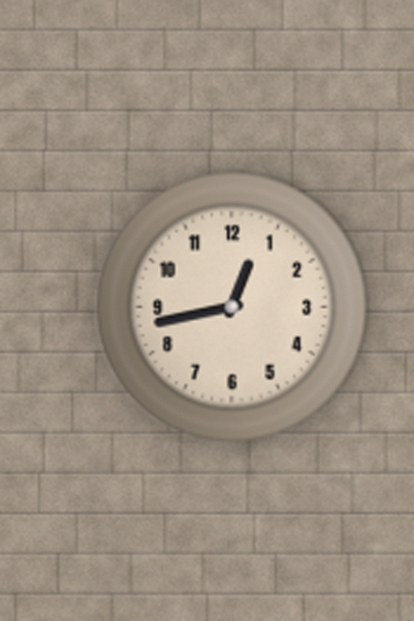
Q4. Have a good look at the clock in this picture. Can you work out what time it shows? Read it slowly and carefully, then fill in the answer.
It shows 12:43
